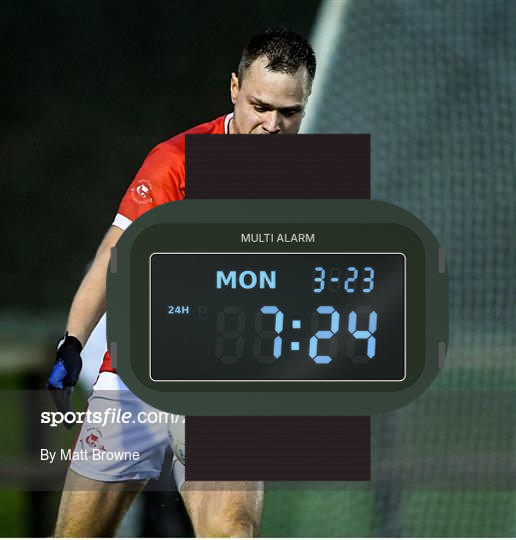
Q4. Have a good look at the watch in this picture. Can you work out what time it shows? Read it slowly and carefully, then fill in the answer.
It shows 7:24
